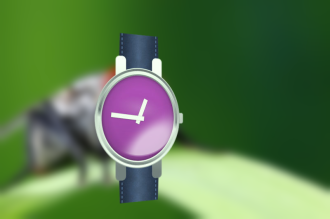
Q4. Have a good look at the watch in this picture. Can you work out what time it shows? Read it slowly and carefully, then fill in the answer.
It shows 12:46
